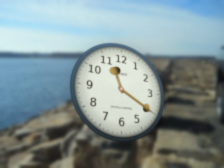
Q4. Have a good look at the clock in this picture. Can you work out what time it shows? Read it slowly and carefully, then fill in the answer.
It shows 11:20
